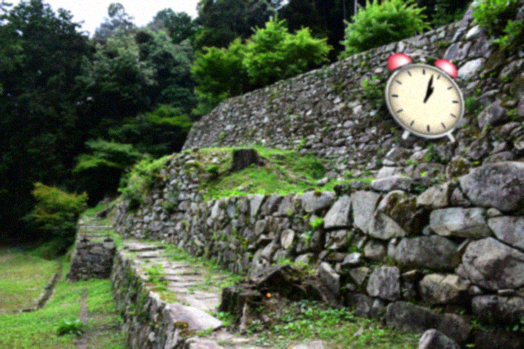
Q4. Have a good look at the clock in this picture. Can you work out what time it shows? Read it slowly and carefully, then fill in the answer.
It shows 1:03
